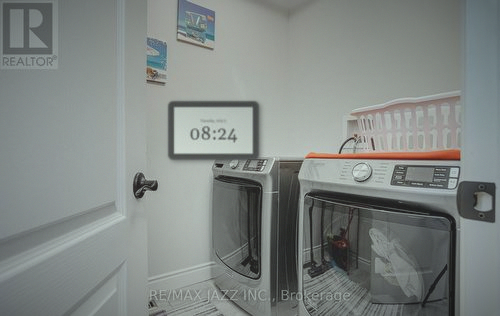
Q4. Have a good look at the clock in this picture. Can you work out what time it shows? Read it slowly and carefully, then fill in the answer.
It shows 8:24
